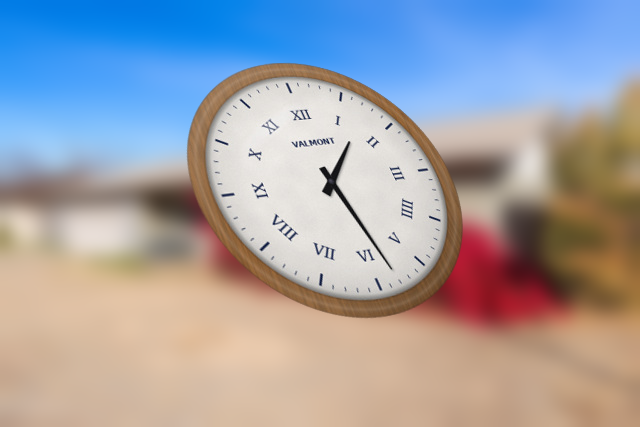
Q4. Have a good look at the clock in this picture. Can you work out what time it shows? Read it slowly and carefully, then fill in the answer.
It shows 1:28
